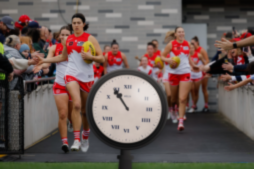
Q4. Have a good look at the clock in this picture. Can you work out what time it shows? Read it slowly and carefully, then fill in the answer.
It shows 10:54
